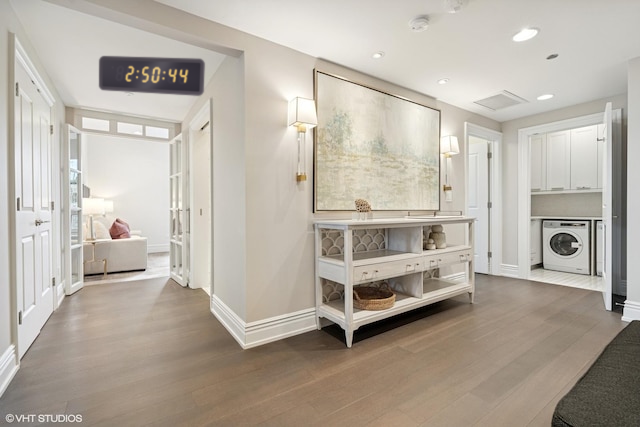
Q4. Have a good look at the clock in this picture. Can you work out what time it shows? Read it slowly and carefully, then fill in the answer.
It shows 2:50:44
